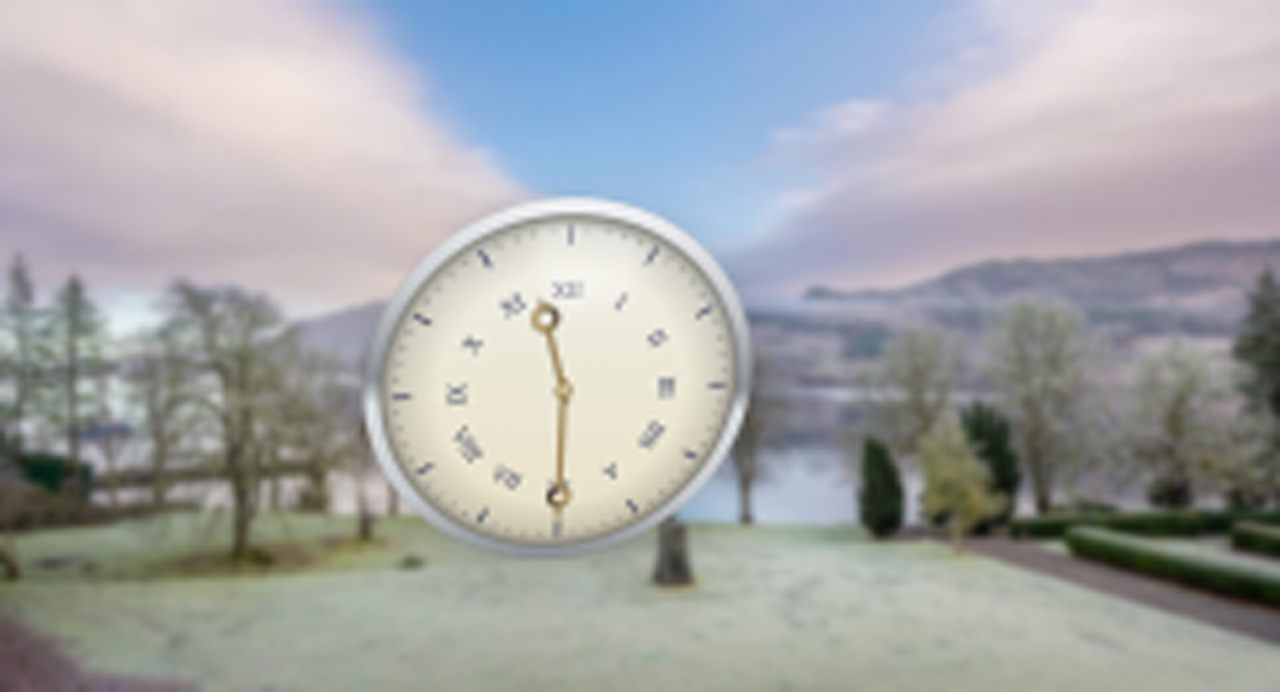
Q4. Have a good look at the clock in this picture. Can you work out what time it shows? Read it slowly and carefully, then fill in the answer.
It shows 11:30
